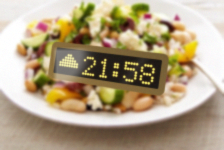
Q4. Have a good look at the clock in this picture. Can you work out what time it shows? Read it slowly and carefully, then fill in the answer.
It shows 21:58
